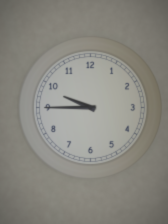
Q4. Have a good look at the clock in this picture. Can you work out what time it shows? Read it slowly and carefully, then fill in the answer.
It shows 9:45
